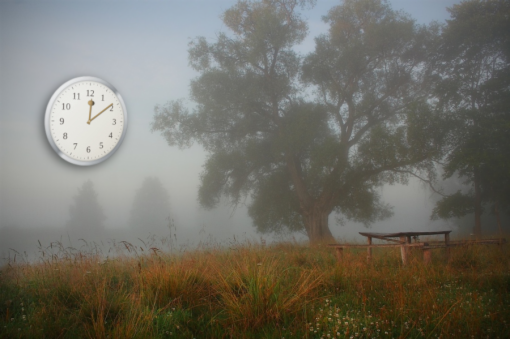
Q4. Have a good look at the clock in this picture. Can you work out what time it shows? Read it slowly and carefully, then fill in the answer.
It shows 12:09
